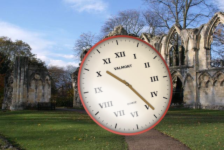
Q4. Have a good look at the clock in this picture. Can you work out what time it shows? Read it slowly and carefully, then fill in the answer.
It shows 10:24
